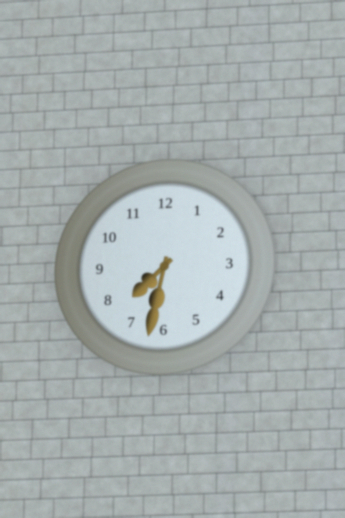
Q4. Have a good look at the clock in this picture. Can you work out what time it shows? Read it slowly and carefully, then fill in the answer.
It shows 7:32
